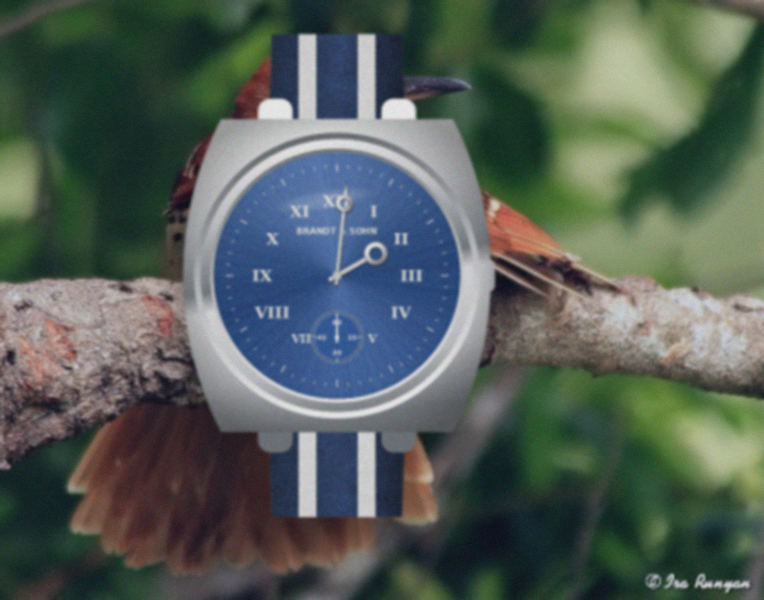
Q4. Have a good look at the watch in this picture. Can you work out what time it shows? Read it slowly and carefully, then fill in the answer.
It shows 2:01
